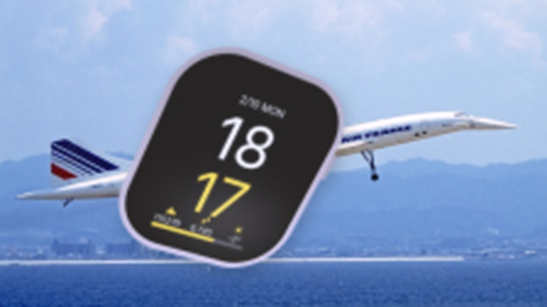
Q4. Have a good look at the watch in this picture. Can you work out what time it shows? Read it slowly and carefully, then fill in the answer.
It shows 18:17
